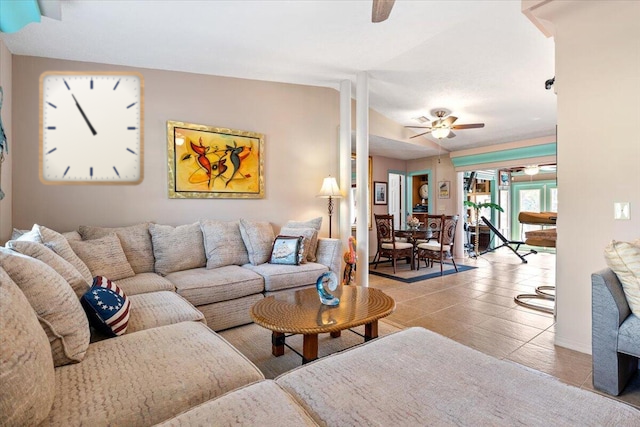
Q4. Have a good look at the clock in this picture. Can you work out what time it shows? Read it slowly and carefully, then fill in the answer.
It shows 10:55
